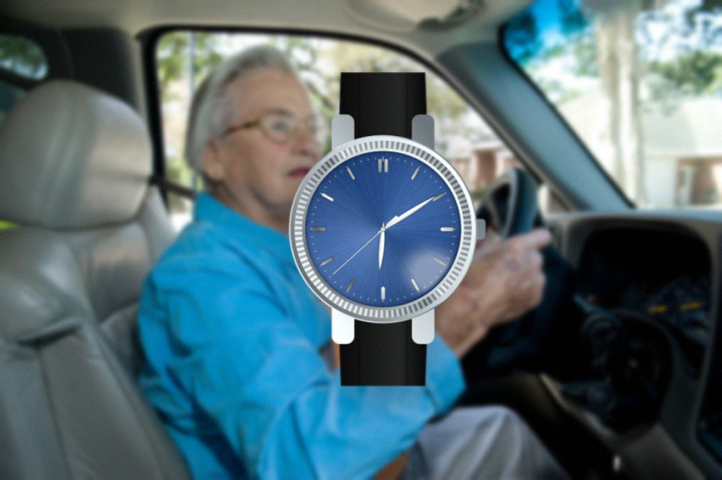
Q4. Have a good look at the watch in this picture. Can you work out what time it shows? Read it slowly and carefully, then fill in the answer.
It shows 6:09:38
